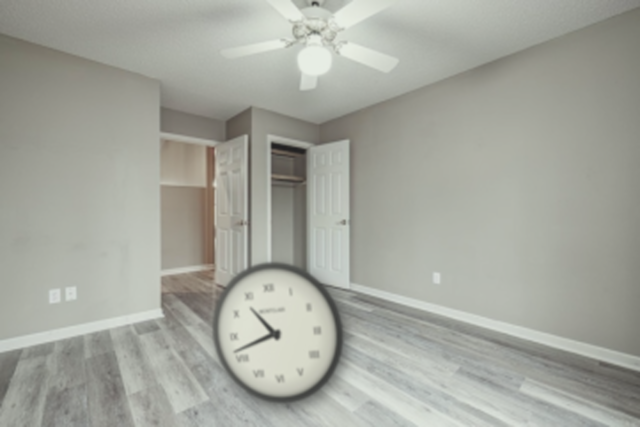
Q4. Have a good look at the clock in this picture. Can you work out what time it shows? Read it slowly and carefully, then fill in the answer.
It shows 10:42
